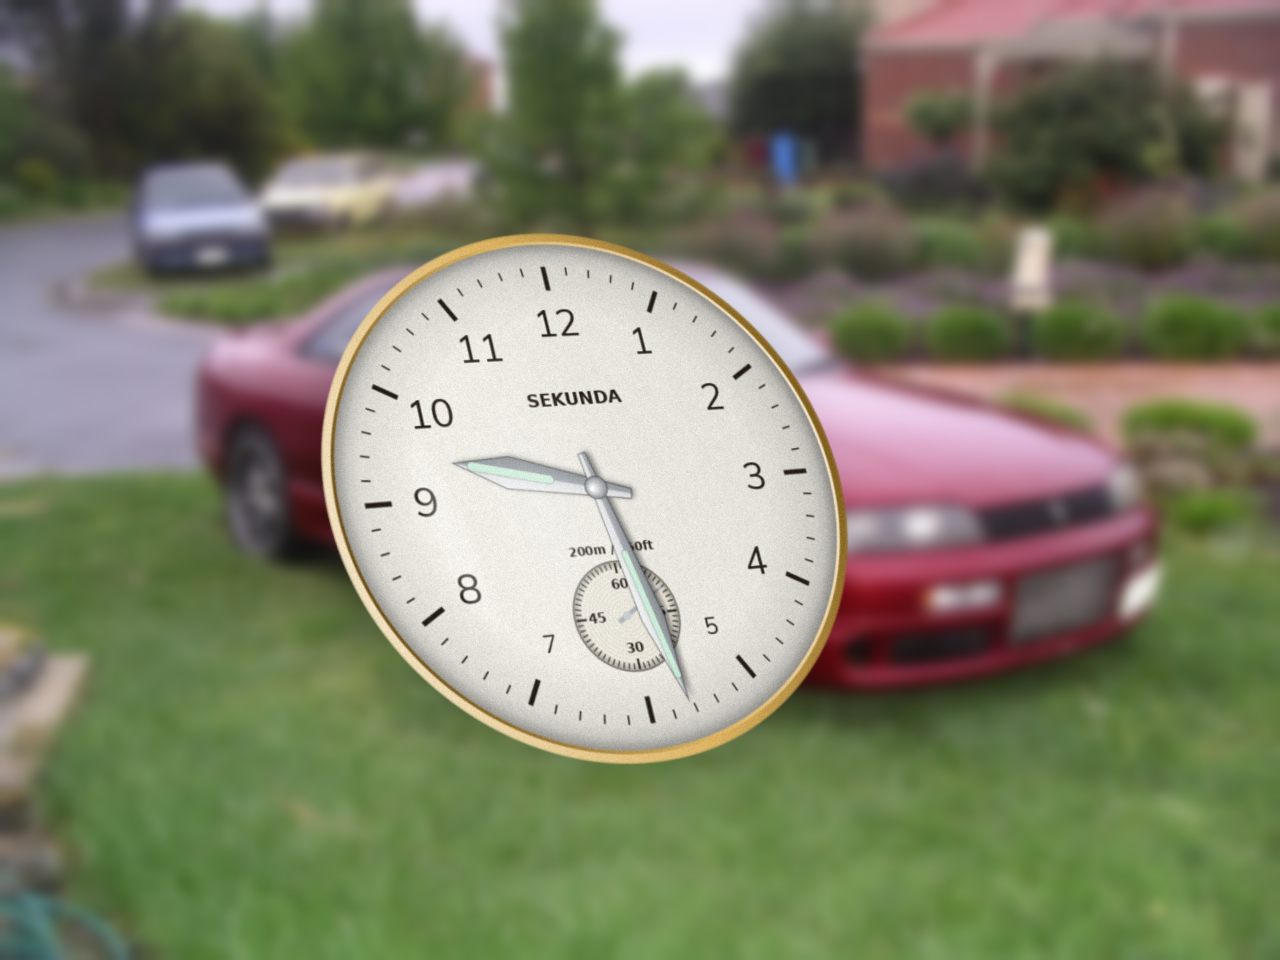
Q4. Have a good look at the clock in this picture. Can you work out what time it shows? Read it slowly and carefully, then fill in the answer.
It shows 9:28:10
